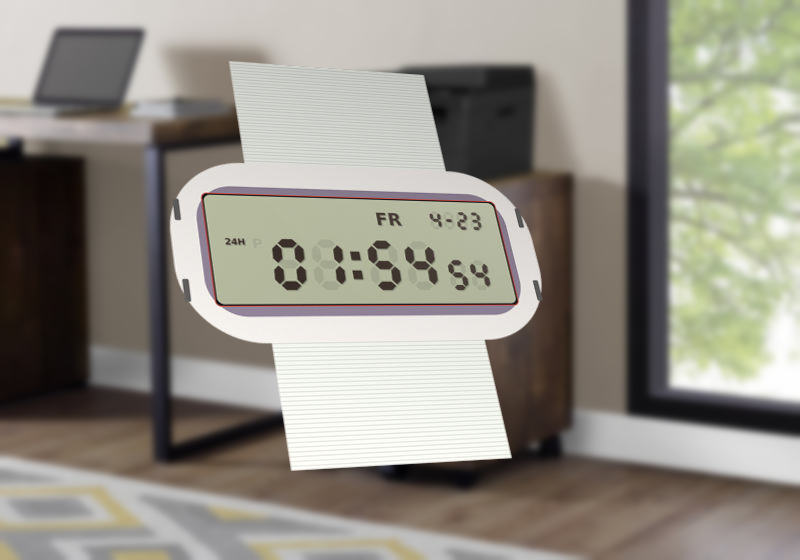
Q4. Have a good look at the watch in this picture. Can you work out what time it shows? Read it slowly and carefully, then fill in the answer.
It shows 1:54:54
